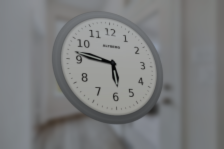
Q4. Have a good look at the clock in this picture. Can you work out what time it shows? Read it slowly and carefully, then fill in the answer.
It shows 5:47
